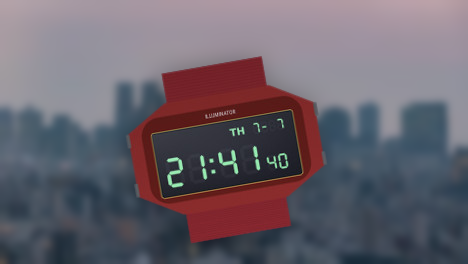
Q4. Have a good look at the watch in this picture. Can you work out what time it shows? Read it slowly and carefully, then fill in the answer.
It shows 21:41:40
